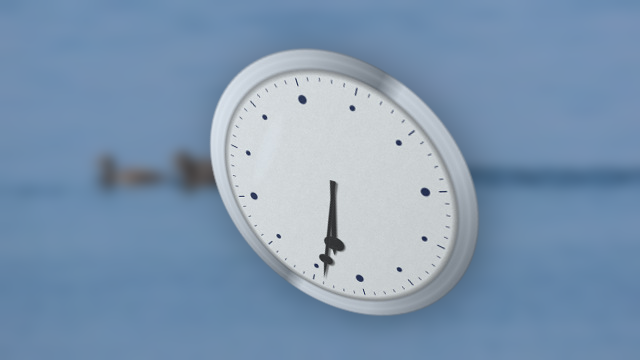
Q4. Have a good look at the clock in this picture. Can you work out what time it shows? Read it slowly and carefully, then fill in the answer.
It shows 6:34
